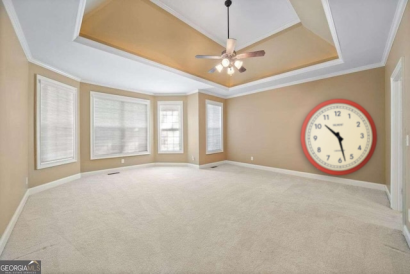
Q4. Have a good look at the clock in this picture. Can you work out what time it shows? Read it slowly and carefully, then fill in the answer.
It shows 10:28
